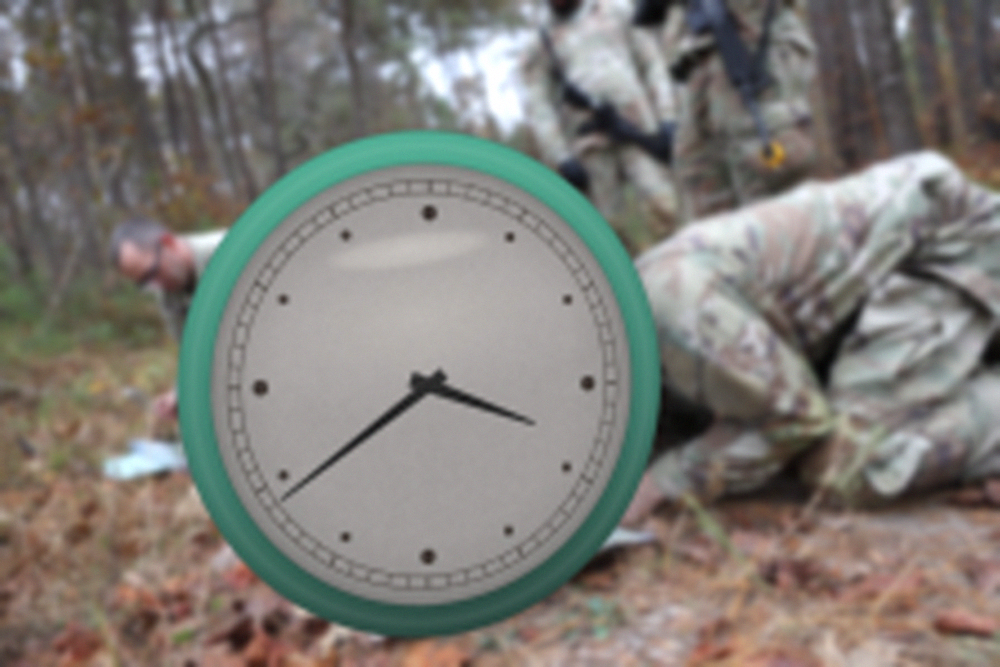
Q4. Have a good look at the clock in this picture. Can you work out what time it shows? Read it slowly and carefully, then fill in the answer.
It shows 3:39
